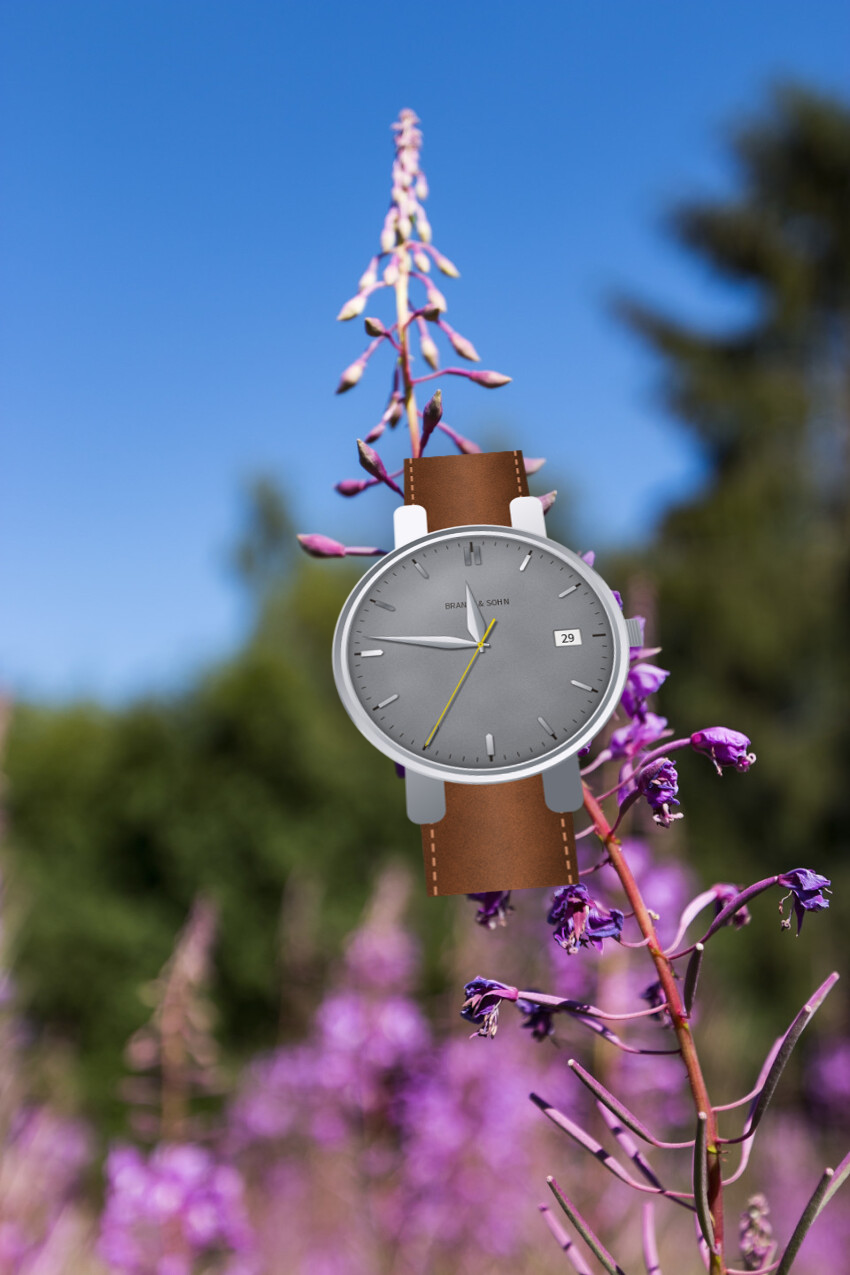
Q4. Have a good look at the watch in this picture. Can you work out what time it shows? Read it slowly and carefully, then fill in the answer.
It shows 11:46:35
